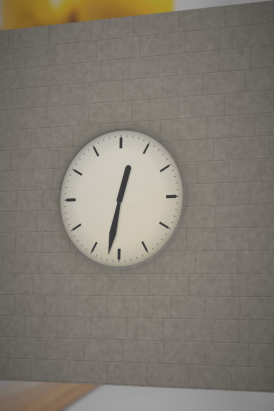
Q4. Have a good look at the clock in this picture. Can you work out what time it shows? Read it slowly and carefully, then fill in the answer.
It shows 12:32
